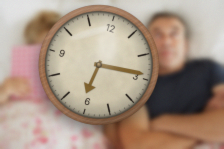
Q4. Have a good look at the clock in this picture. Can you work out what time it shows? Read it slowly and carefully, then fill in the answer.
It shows 6:14
